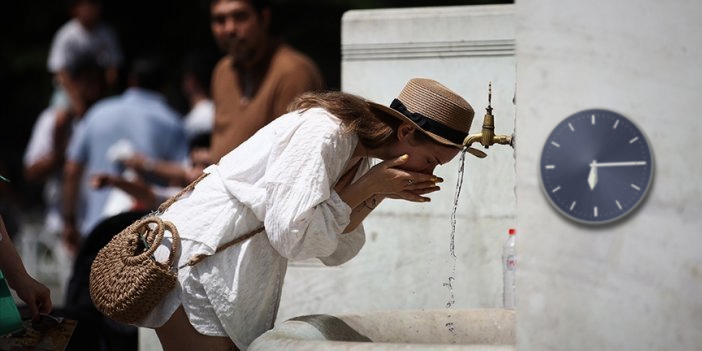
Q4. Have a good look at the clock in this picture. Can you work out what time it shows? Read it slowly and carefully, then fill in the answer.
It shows 6:15
